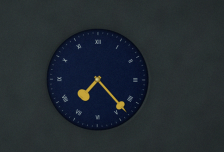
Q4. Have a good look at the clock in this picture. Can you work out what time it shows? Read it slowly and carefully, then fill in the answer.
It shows 7:23
